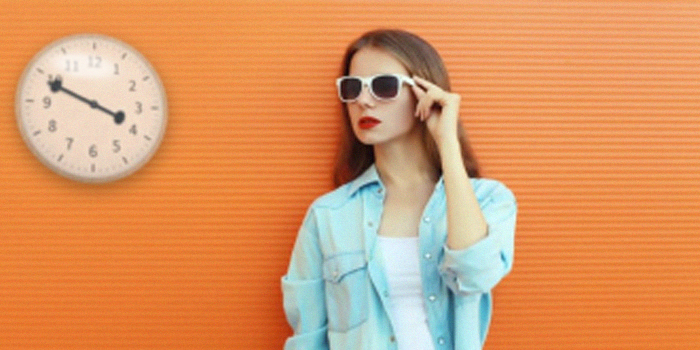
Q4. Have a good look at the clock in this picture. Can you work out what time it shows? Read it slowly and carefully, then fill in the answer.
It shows 3:49
